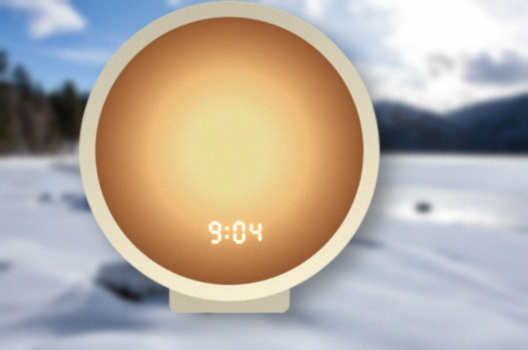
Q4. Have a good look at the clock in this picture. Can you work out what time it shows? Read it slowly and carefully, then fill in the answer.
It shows 9:04
